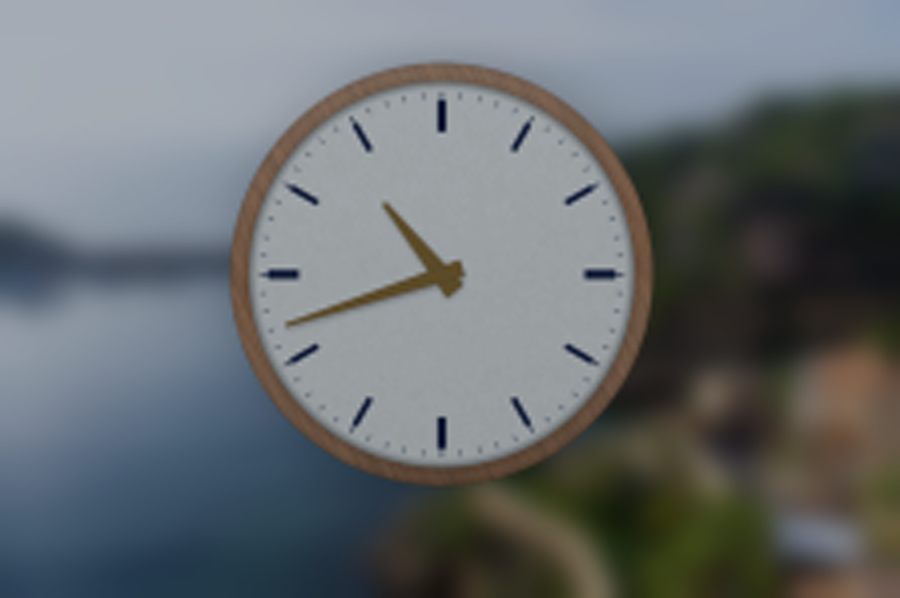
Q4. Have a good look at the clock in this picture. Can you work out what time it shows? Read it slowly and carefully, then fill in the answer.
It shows 10:42
